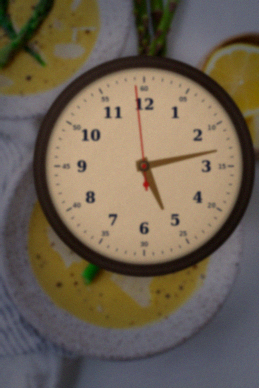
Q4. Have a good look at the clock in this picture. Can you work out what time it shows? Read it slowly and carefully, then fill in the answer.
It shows 5:12:59
